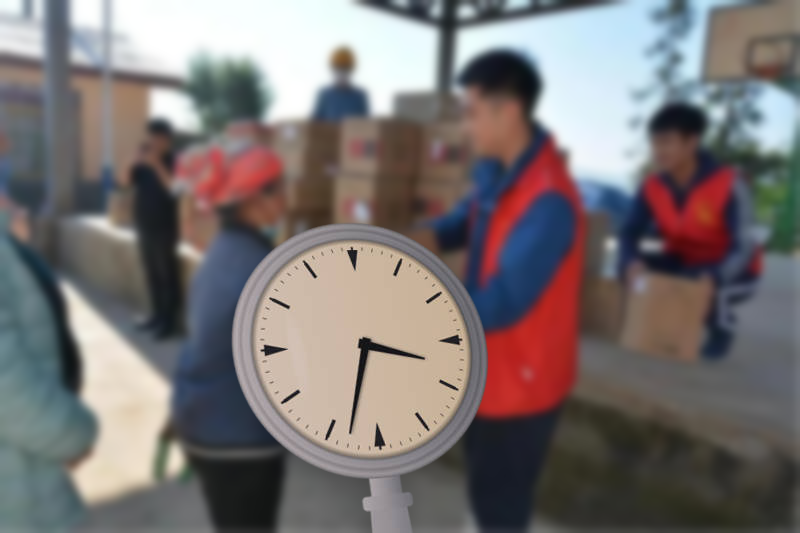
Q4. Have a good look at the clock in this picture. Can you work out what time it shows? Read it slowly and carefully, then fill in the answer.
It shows 3:33
